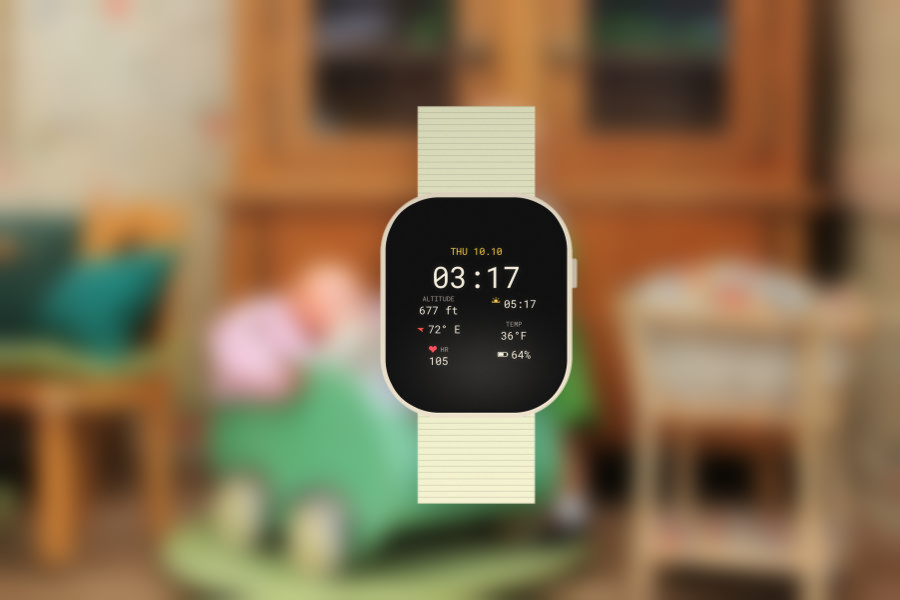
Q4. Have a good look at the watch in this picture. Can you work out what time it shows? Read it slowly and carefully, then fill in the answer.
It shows 3:17
